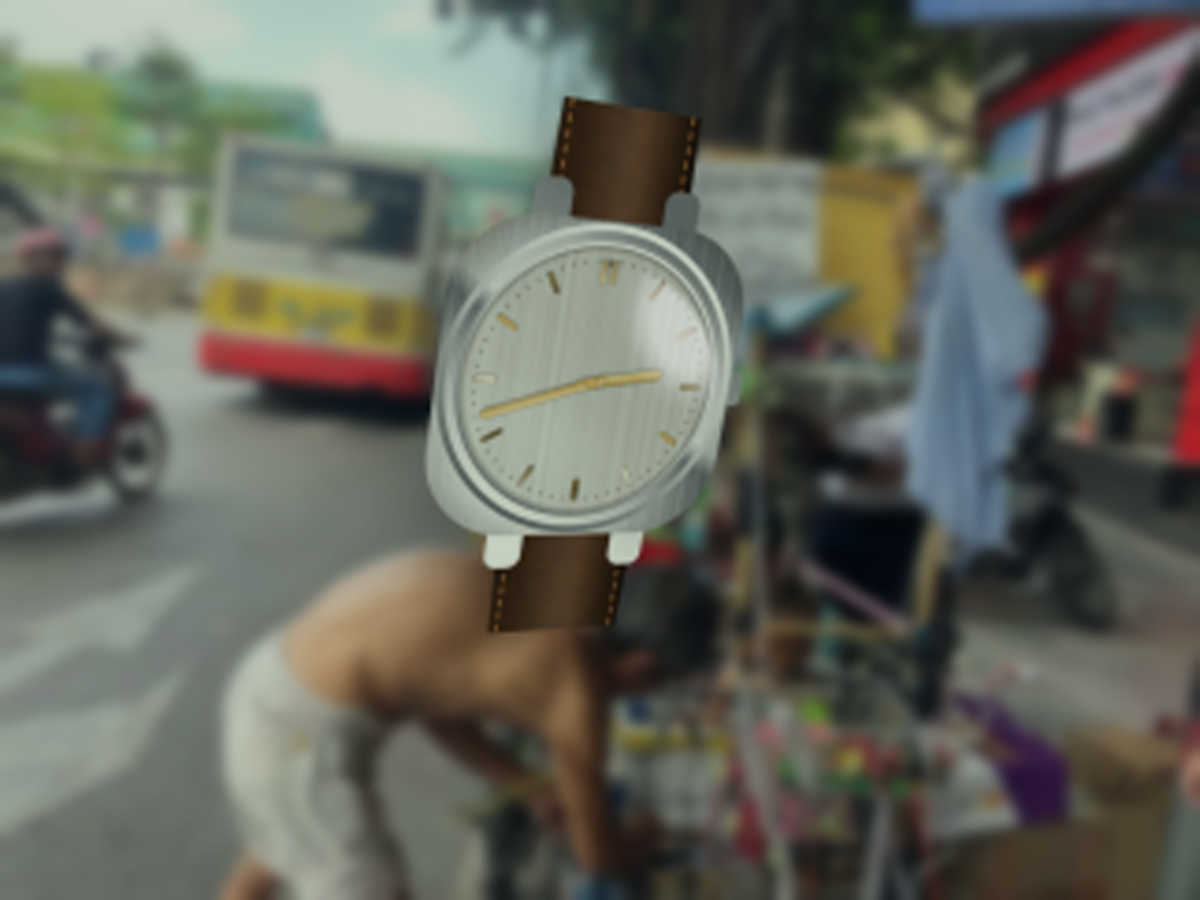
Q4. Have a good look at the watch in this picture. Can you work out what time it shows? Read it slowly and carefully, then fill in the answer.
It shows 2:42
